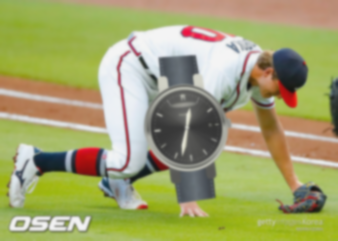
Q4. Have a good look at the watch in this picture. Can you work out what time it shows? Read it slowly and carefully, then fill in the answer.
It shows 12:33
